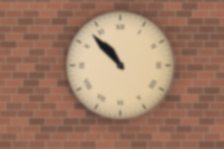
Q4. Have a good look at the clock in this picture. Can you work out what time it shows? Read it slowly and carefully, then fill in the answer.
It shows 10:53
